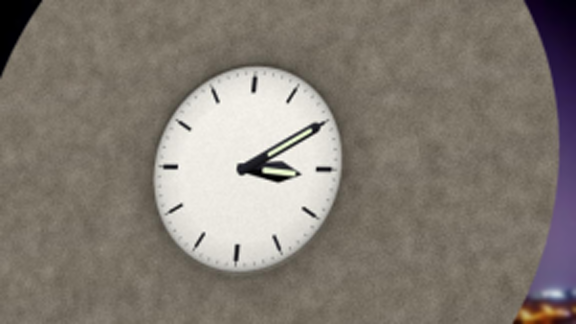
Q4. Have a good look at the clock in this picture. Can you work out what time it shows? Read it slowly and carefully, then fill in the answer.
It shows 3:10
